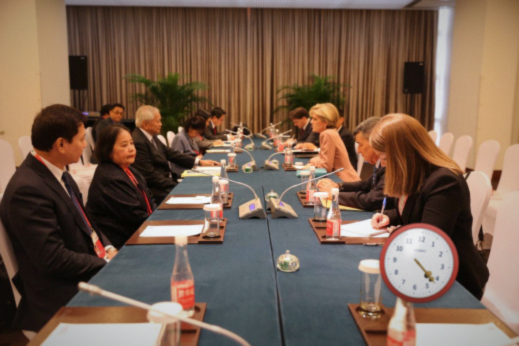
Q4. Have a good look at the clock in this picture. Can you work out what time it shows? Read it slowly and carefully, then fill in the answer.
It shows 4:22
